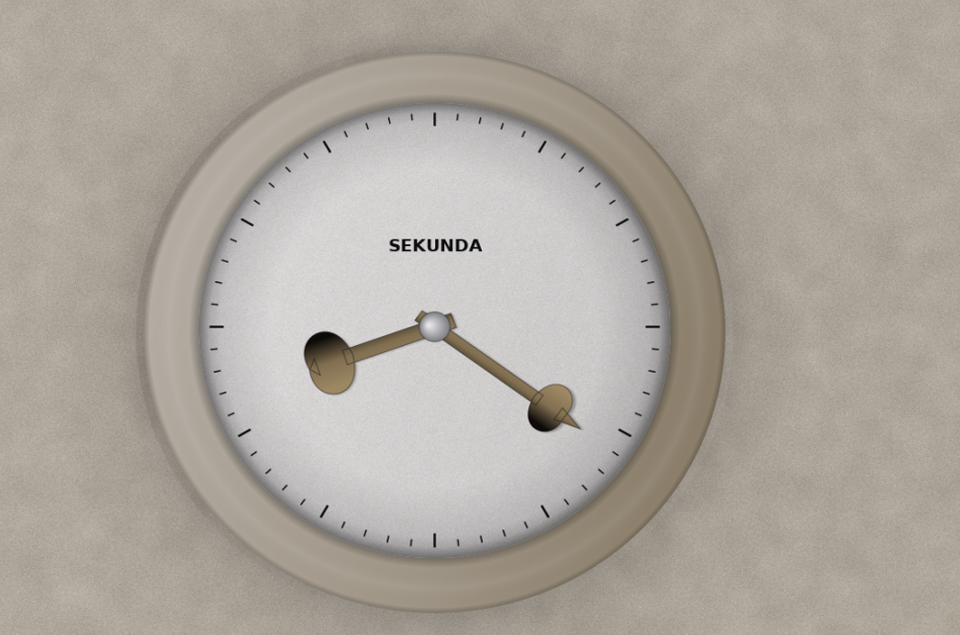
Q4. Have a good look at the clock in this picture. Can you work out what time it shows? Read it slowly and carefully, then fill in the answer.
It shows 8:21
